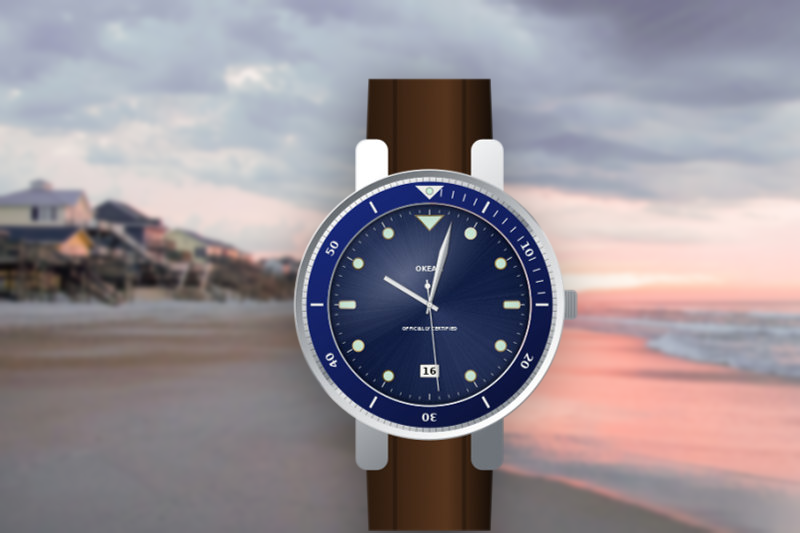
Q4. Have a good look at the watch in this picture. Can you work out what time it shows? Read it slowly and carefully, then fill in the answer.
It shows 10:02:29
